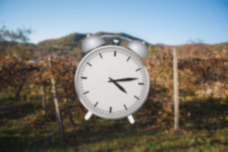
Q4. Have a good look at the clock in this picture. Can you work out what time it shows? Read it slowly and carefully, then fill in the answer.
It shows 4:13
